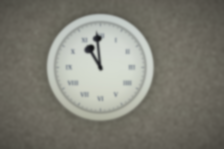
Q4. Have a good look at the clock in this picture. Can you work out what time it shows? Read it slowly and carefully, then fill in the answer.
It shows 10:59
